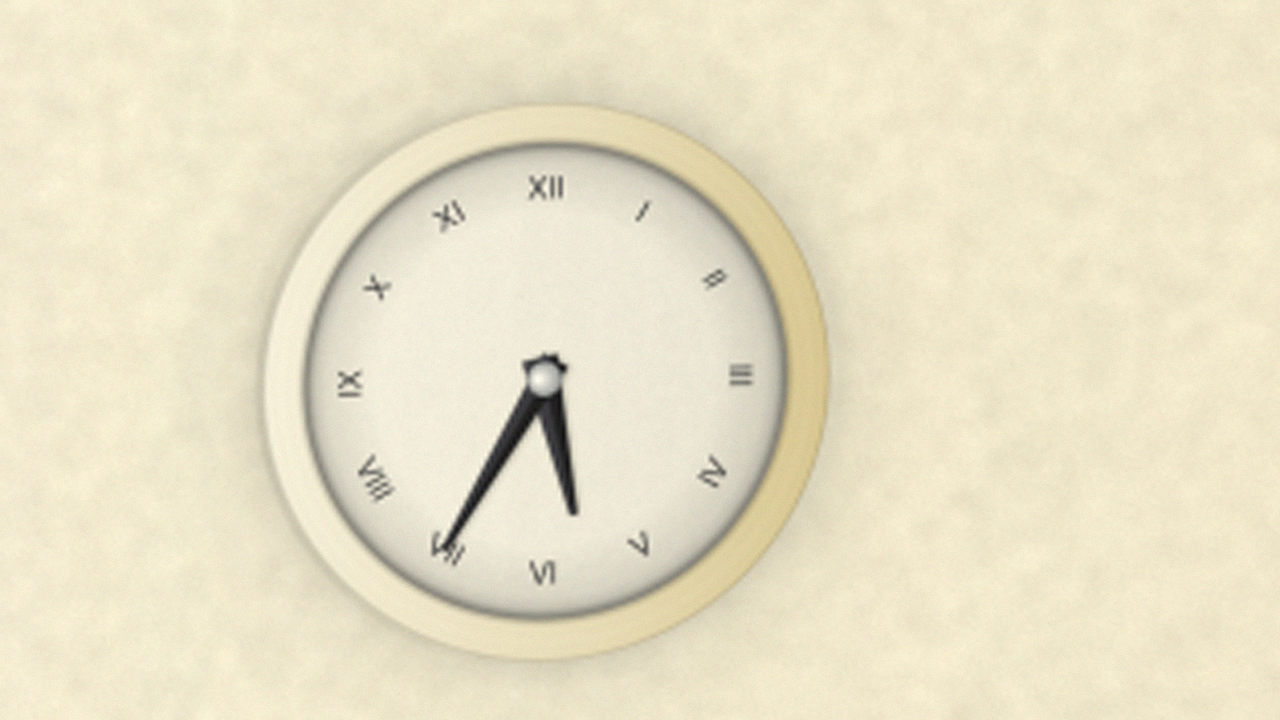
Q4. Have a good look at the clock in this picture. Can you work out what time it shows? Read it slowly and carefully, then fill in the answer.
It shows 5:35
